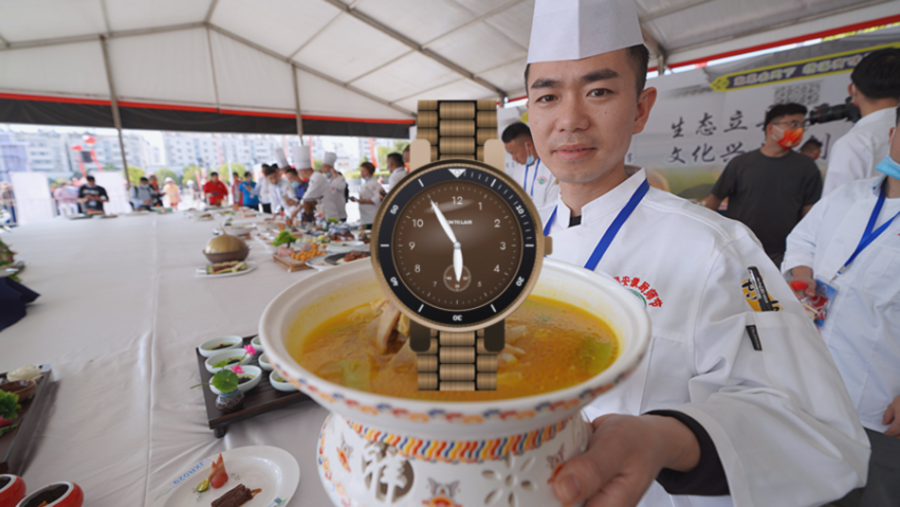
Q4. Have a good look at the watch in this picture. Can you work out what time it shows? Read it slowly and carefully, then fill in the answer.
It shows 5:55
